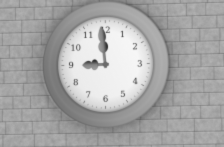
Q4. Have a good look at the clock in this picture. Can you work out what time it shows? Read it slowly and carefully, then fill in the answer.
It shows 8:59
